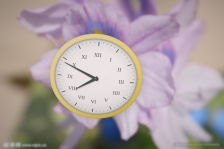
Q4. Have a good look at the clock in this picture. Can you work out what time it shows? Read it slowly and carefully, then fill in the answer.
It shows 7:49
